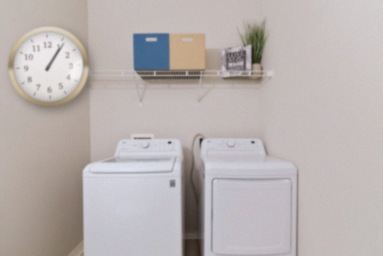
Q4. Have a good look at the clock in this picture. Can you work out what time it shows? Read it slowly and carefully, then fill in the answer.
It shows 1:06
